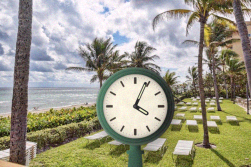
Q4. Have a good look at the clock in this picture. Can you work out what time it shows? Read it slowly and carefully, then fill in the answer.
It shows 4:04
